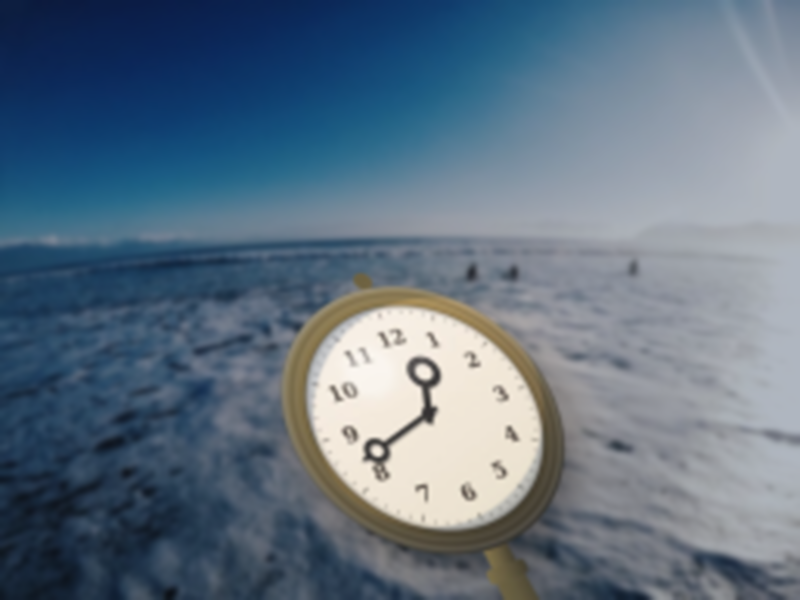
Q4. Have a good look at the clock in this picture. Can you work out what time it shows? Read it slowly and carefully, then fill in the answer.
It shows 12:42
